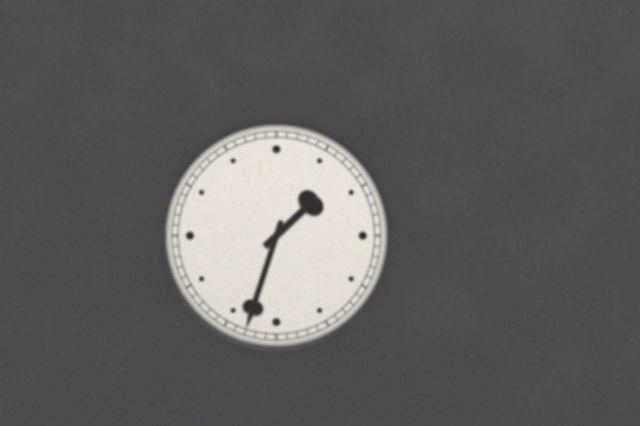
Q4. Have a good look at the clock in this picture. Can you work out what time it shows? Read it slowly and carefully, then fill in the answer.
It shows 1:33
